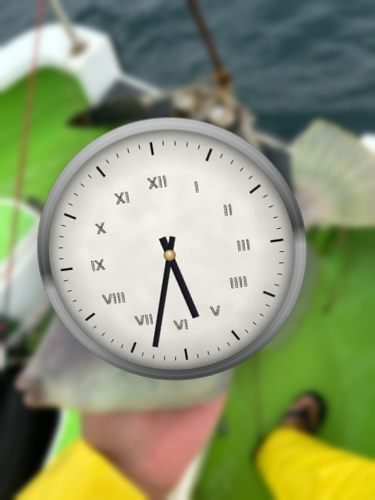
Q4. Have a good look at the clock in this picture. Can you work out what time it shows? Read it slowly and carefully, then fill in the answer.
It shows 5:33
